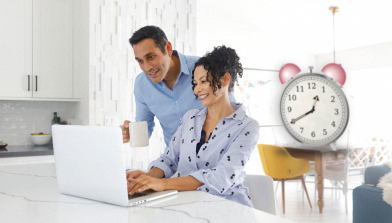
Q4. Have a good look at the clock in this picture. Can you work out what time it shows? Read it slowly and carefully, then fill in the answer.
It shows 12:40
